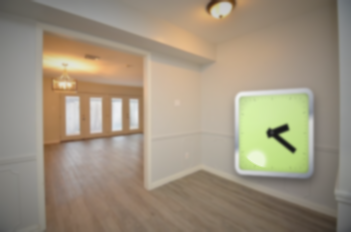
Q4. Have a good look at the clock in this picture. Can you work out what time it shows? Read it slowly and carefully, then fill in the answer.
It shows 2:21
